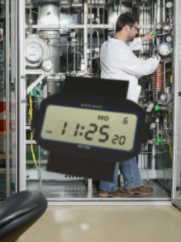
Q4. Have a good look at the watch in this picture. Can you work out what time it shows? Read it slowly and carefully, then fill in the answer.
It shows 11:25
